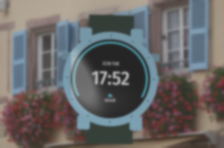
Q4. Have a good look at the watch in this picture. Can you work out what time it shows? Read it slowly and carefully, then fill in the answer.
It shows 17:52
